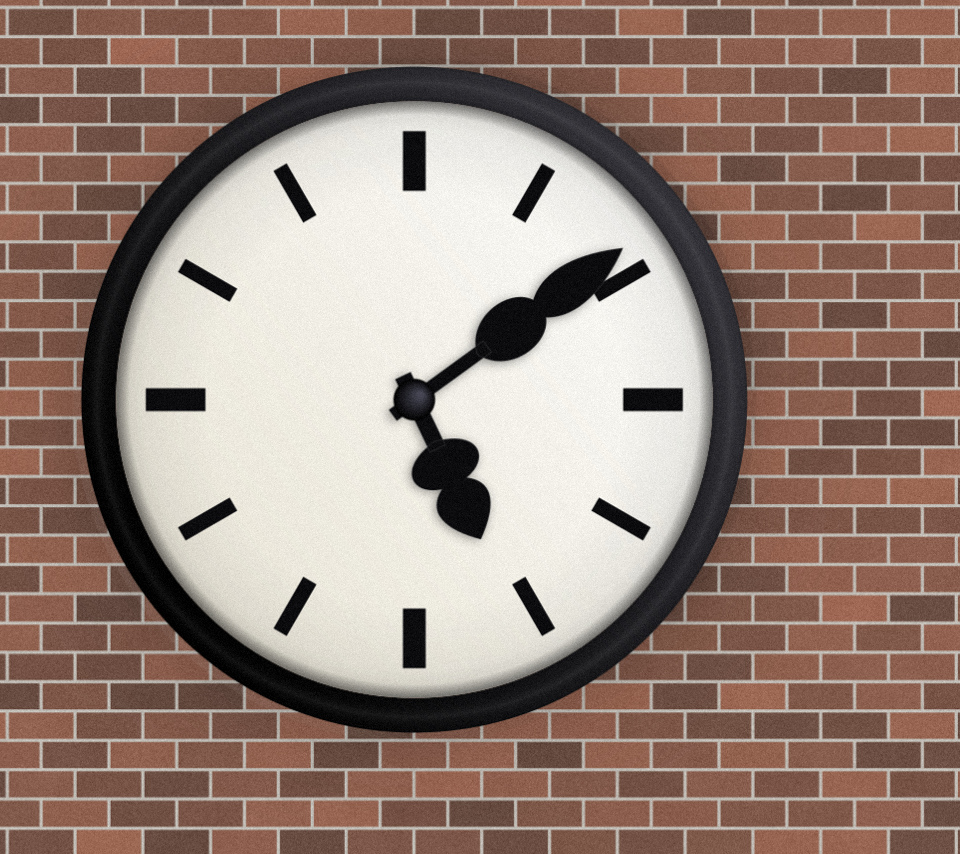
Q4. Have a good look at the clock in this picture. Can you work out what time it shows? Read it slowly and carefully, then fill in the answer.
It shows 5:09
